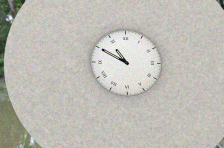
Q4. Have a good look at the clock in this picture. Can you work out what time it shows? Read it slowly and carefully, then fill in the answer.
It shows 10:50
